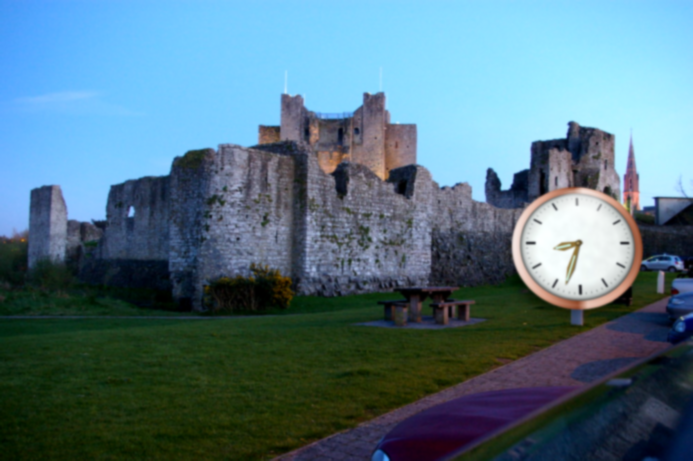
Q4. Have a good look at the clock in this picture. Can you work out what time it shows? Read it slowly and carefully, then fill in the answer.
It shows 8:33
